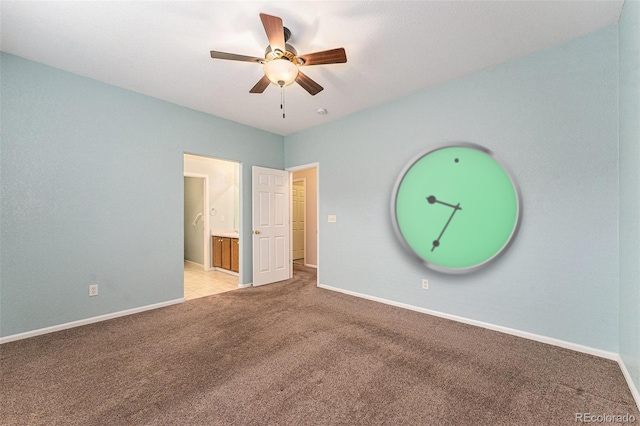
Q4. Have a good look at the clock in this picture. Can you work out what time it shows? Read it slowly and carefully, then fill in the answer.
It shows 9:35
